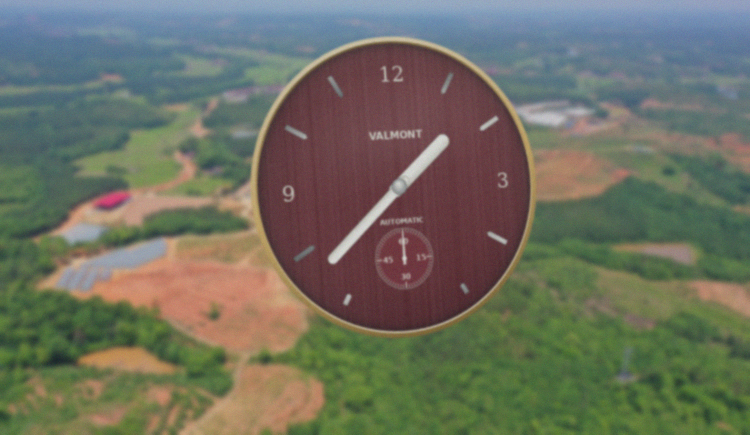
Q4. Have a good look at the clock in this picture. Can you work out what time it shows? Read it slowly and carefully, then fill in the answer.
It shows 1:38
